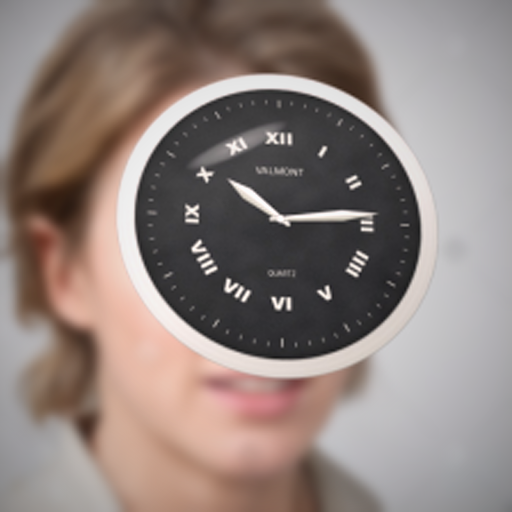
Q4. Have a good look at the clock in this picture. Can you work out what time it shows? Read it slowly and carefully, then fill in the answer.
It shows 10:14
